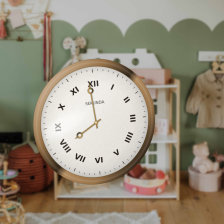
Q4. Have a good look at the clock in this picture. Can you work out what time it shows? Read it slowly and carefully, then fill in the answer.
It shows 7:59
